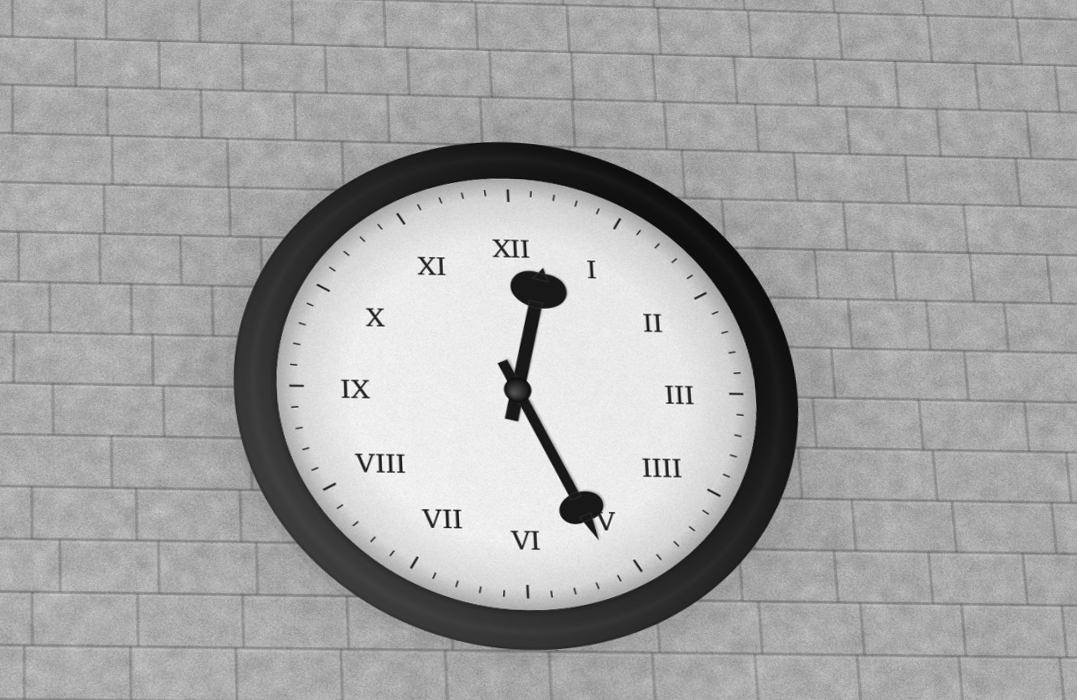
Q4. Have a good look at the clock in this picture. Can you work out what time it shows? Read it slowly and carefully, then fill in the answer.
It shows 12:26
